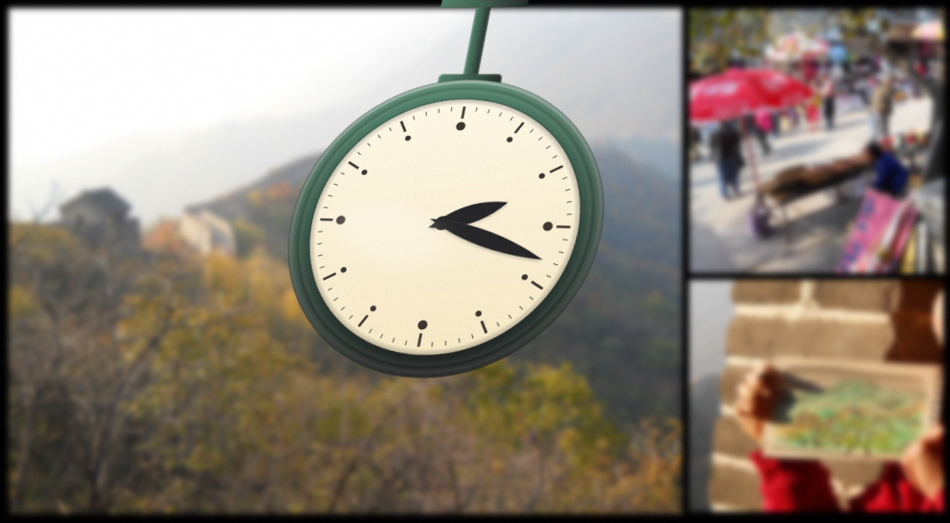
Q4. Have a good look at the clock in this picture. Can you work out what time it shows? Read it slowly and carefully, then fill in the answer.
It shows 2:18
